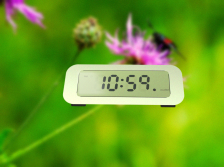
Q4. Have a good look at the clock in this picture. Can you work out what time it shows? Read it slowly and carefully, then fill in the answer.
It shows 10:59
